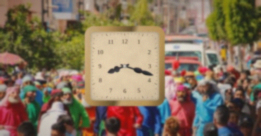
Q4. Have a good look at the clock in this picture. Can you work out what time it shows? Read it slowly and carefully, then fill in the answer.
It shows 8:18
